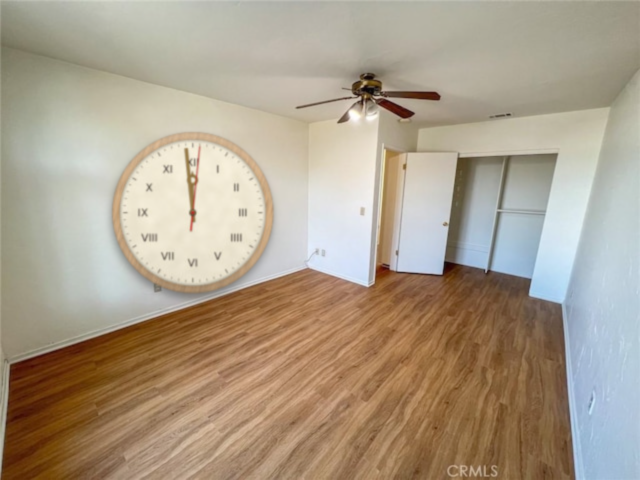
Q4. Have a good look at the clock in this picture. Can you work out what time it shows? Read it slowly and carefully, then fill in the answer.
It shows 11:59:01
